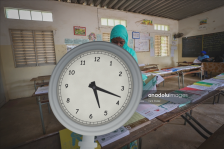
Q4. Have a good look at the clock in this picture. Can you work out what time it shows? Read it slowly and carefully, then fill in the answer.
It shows 5:18
